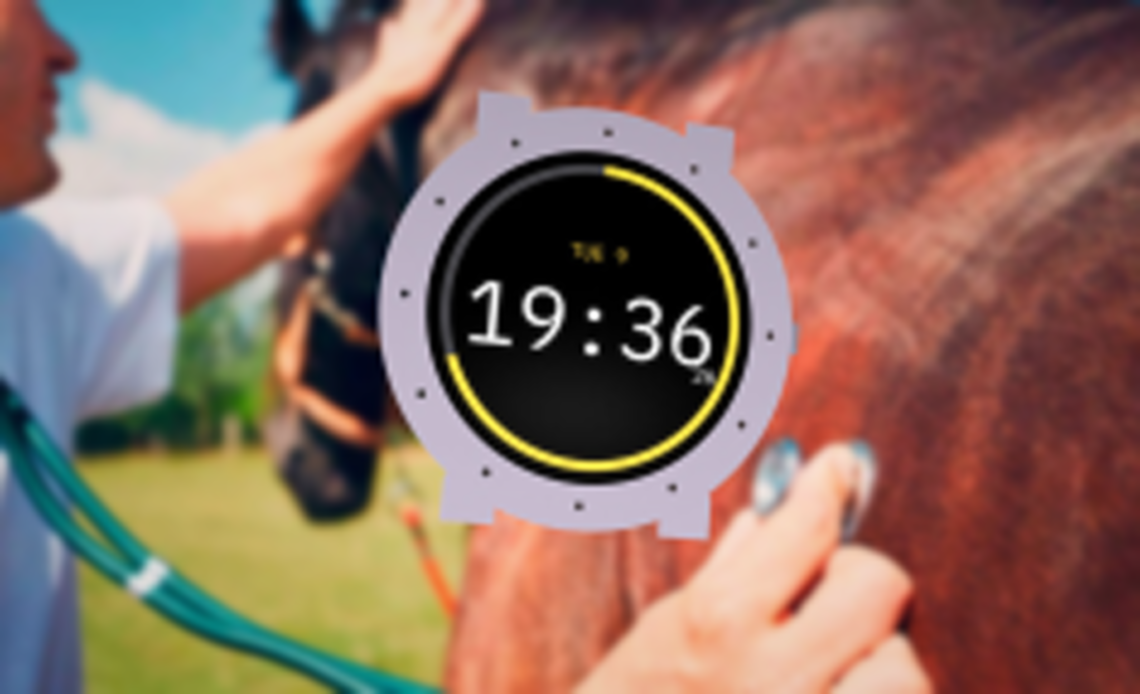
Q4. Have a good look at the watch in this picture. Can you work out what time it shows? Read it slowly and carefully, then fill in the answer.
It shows 19:36
